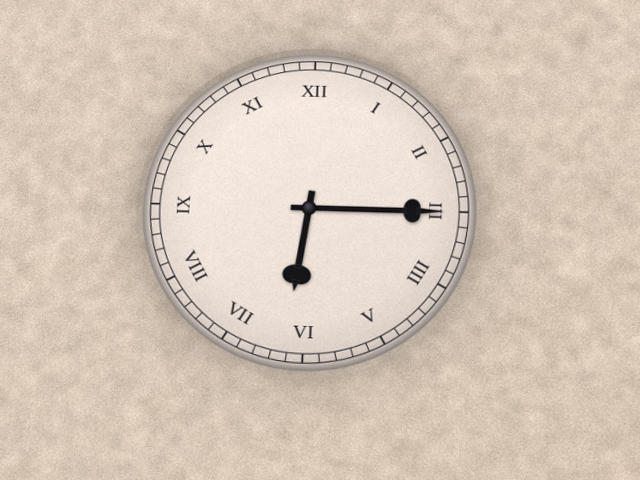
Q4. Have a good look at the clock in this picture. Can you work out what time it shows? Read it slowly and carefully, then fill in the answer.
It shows 6:15
